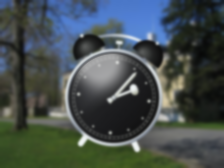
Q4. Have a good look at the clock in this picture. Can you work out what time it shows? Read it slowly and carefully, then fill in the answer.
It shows 2:06
